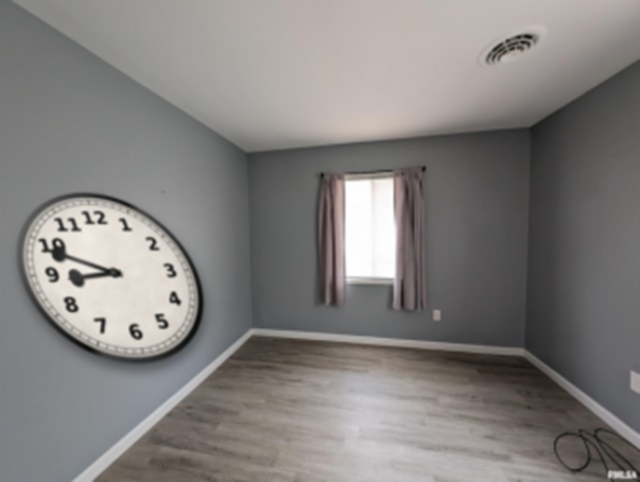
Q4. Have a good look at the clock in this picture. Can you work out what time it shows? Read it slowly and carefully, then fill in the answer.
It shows 8:49
